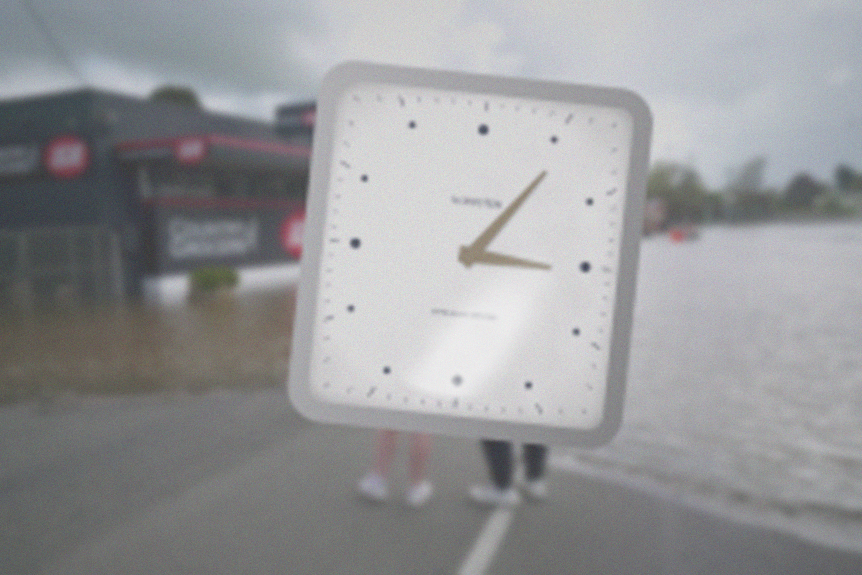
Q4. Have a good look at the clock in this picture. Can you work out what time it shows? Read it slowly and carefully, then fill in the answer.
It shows 3:06
